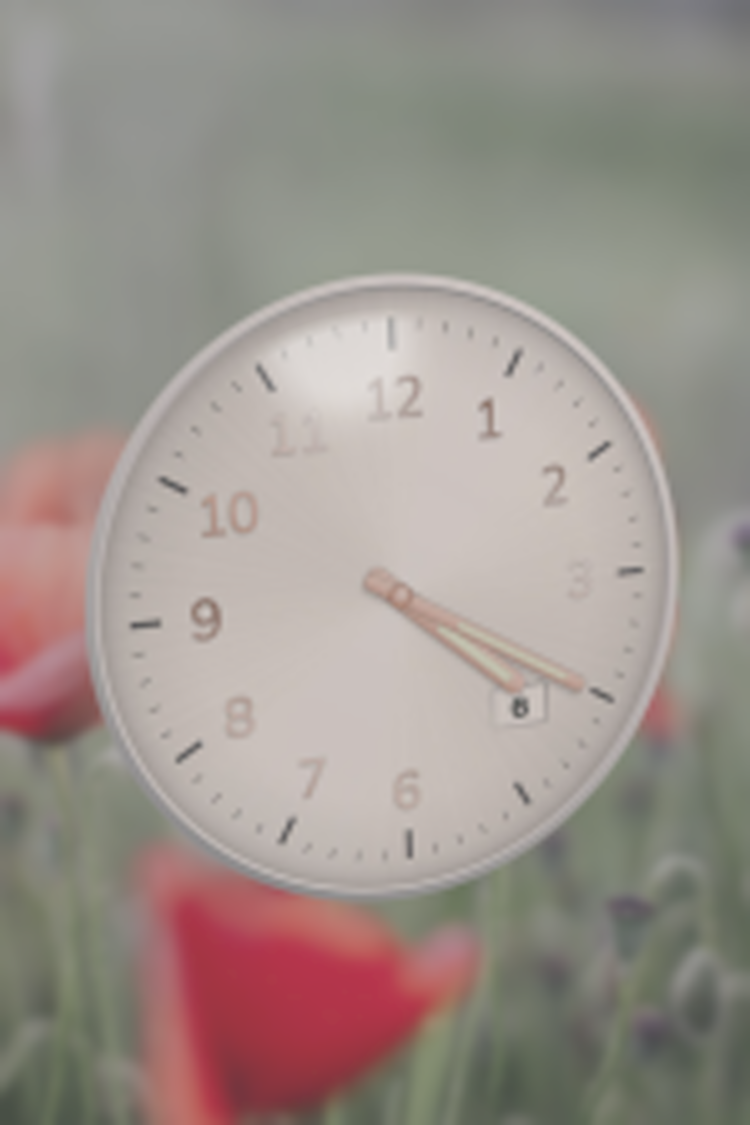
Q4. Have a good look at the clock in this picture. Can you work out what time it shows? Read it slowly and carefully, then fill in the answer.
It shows 4:20
